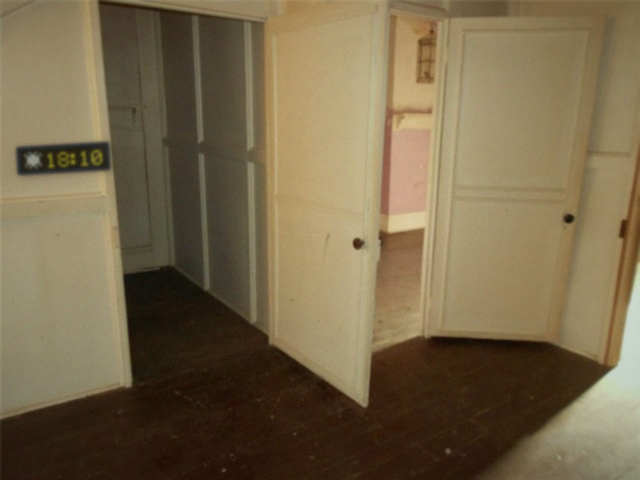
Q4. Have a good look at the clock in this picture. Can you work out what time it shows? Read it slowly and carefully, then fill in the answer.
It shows 18:10
